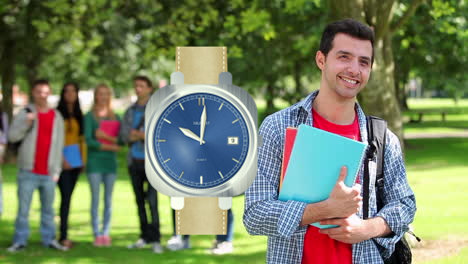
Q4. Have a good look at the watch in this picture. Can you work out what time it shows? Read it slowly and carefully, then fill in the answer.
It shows 10:01
